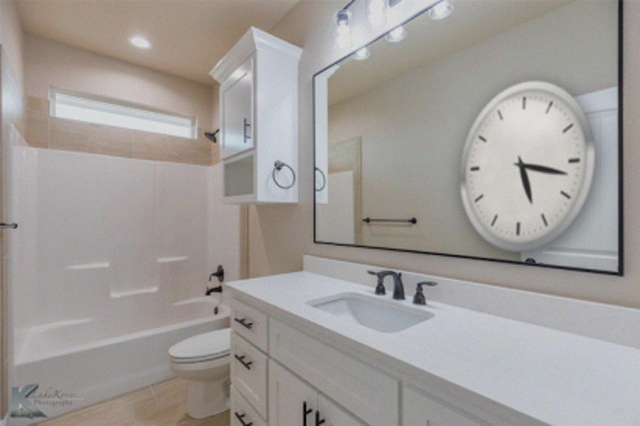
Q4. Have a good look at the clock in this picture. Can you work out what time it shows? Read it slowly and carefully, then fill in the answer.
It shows 5:17
